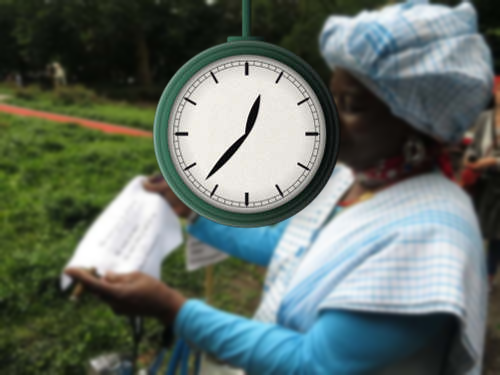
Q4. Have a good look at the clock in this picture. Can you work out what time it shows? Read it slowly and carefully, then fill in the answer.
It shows 12:37
